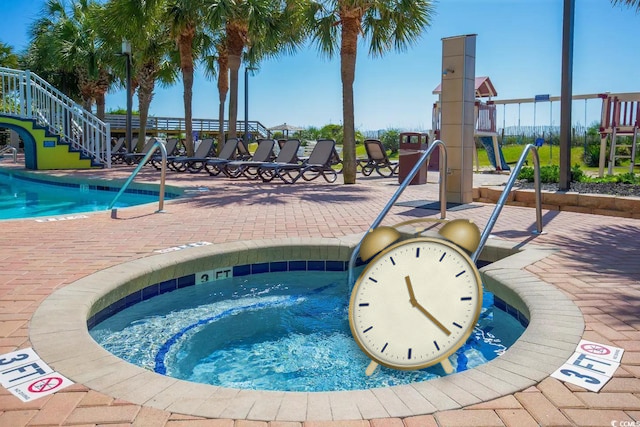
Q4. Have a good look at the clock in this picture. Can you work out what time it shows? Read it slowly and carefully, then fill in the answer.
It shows 11:22
